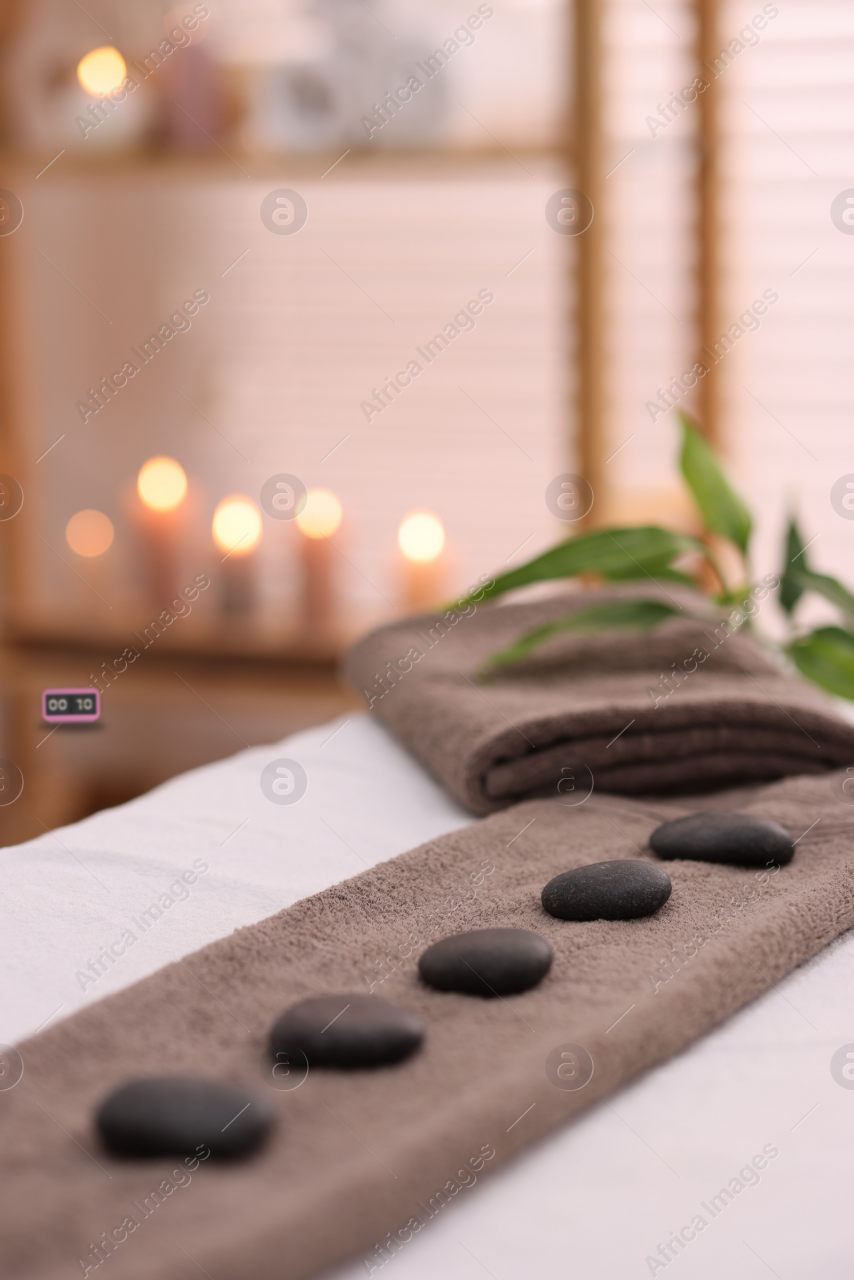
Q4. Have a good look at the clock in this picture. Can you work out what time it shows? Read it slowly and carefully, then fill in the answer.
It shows 0:10
